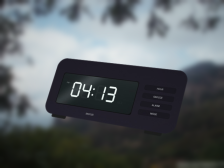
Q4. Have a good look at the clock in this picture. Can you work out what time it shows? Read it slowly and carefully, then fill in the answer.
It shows 4:13
